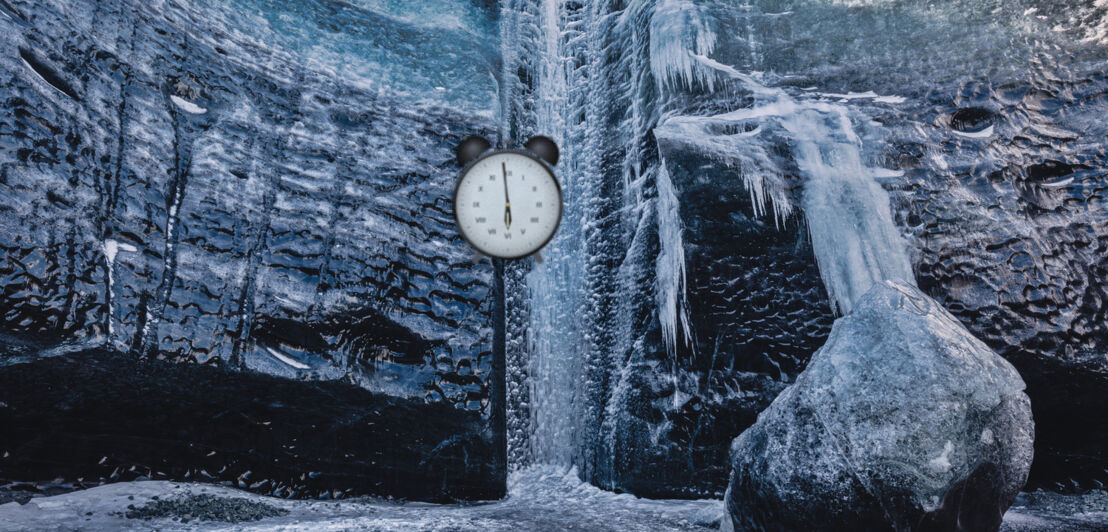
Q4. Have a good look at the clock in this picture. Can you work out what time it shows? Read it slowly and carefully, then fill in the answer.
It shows 5:59
